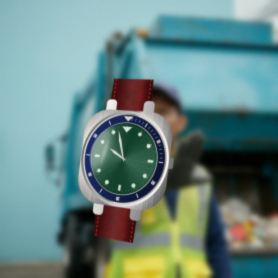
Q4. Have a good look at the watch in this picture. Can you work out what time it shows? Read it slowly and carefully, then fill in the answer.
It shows 9:57
